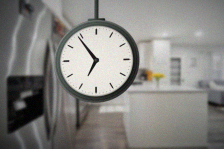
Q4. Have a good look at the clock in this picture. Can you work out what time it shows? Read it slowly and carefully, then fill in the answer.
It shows 6:54
